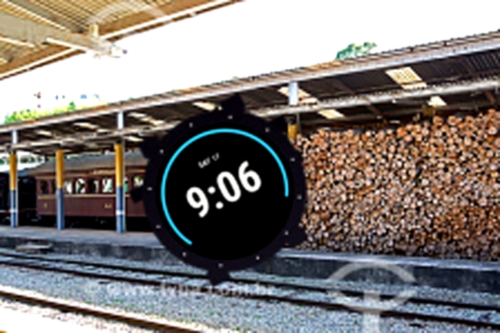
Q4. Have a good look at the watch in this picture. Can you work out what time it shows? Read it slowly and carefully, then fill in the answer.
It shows 9:06
